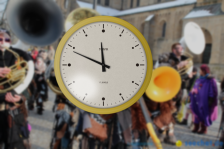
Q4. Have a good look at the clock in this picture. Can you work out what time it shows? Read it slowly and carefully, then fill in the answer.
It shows 11:49
